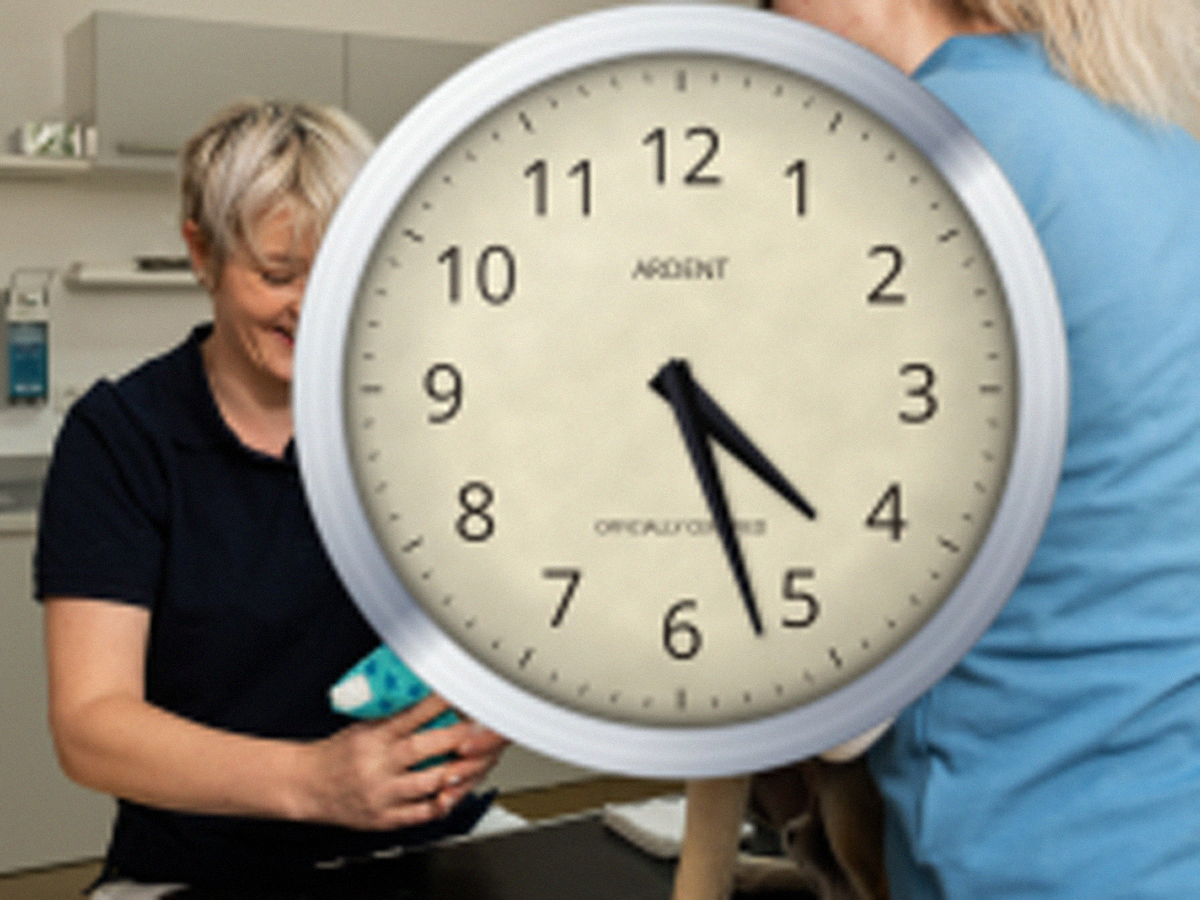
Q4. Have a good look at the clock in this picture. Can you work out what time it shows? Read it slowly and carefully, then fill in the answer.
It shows 4:27
